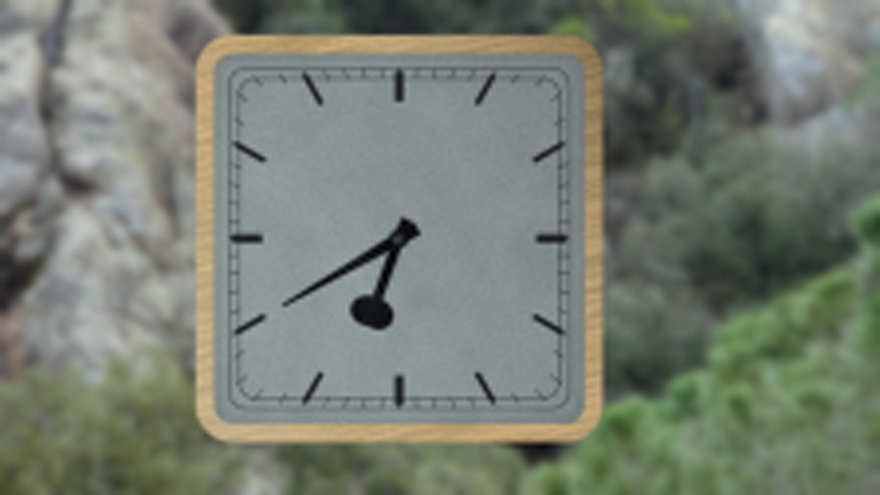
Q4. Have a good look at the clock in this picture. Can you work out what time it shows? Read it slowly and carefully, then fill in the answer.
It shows 6:40
